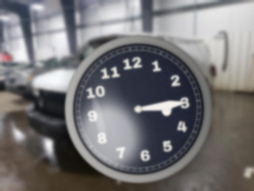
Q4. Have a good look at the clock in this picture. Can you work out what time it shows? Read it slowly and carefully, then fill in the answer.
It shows 3:15
